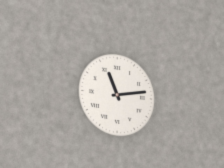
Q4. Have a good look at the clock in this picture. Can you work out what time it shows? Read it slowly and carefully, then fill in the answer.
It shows 11:13
